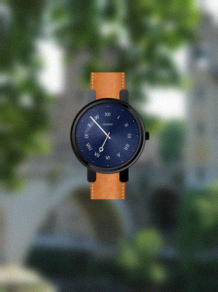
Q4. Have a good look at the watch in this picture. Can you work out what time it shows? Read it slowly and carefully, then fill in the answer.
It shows 6:53
